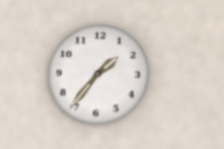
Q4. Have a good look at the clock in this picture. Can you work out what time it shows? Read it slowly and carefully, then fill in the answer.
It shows 1:36
